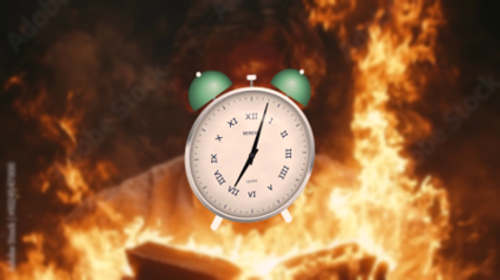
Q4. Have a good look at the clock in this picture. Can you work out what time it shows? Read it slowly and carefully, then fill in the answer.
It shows 7:03
